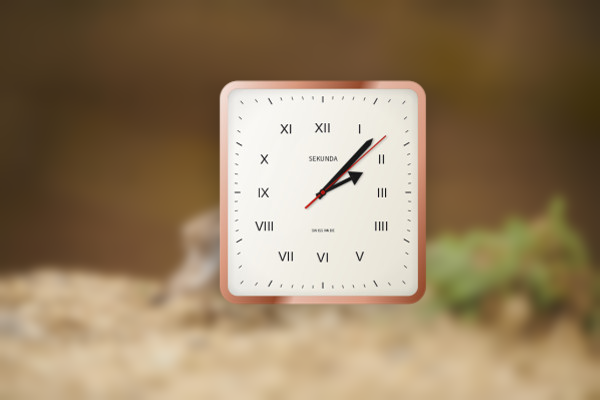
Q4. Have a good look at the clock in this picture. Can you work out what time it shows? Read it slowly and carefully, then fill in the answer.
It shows 2:07:08
